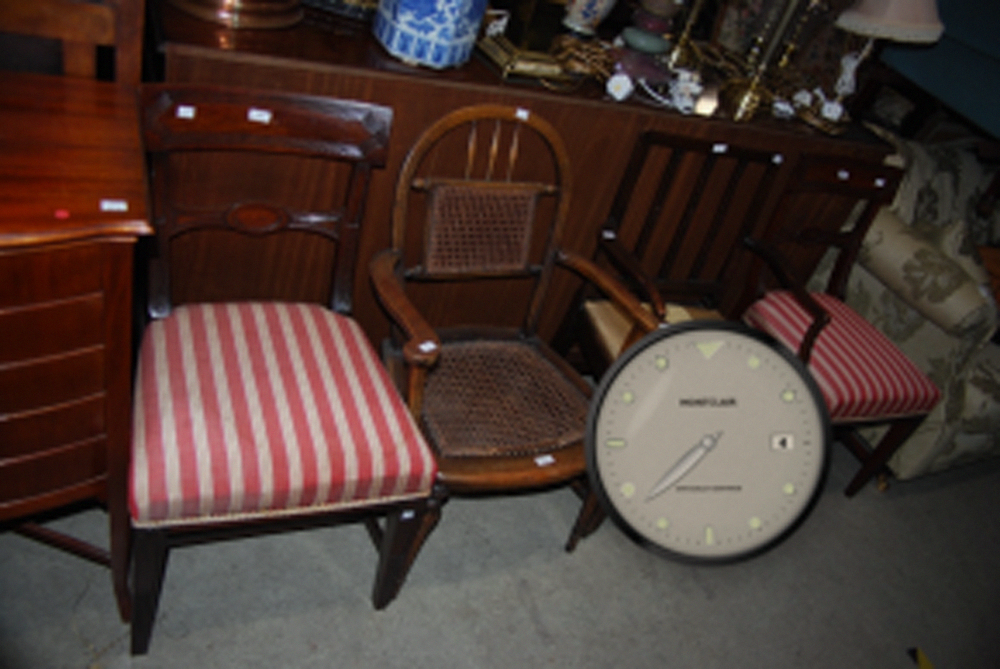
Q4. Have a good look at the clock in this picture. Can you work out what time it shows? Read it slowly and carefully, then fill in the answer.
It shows 7:38
